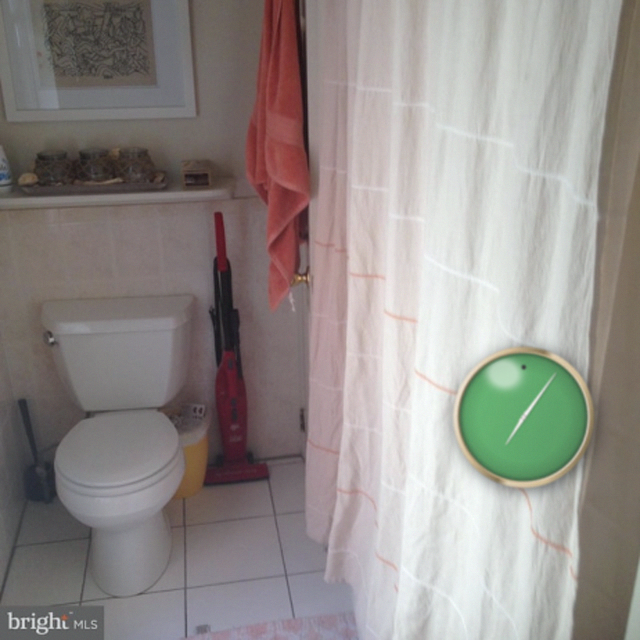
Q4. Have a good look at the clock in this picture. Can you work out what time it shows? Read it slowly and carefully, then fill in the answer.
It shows 7:06
